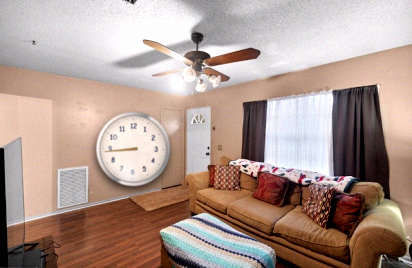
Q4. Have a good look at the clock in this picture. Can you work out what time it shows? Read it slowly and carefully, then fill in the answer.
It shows 8:44
